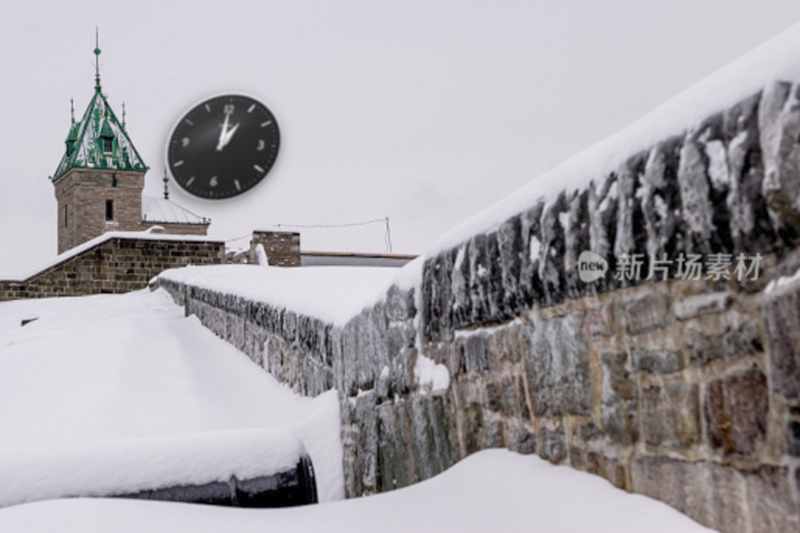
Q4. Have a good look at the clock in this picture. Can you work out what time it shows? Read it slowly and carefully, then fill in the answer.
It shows 1:00
